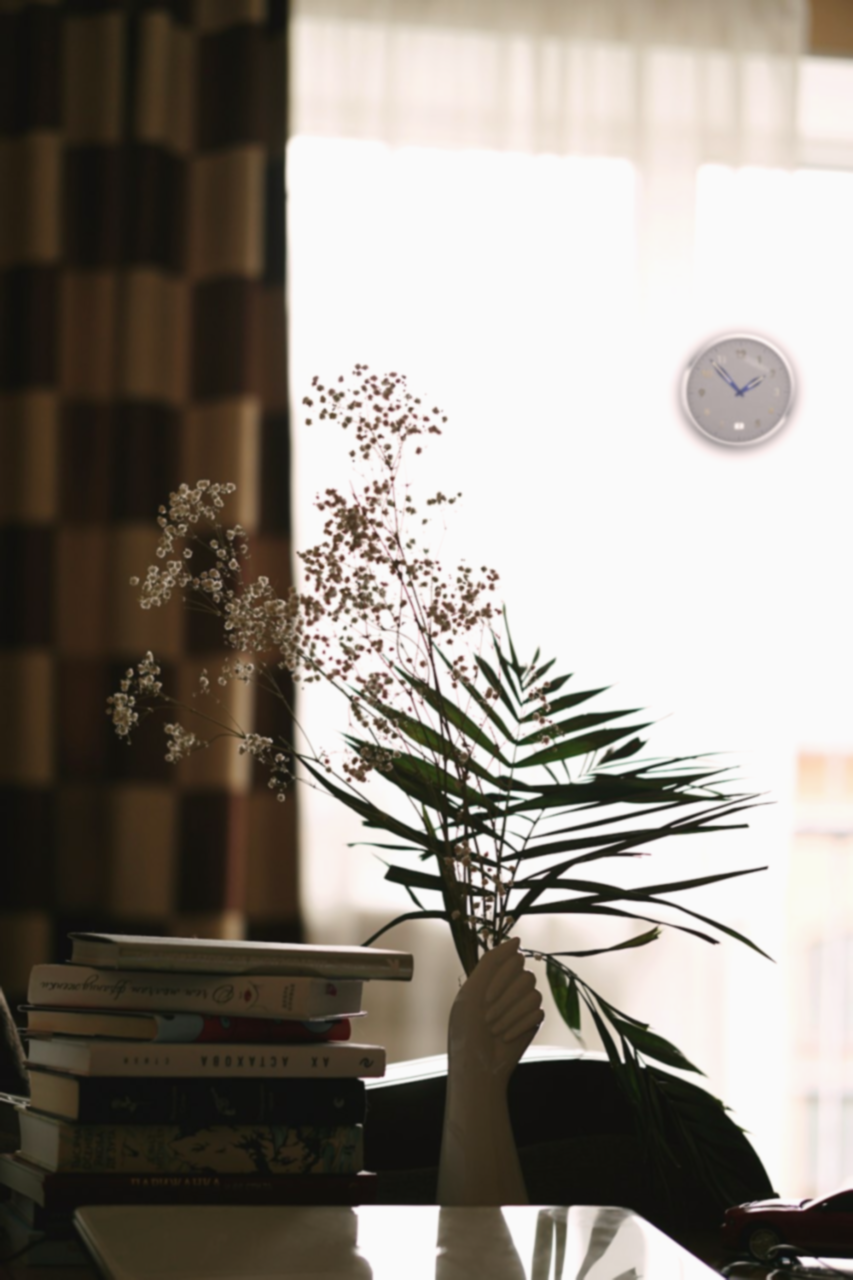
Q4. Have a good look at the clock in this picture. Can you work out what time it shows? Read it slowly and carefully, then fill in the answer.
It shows 1:53
